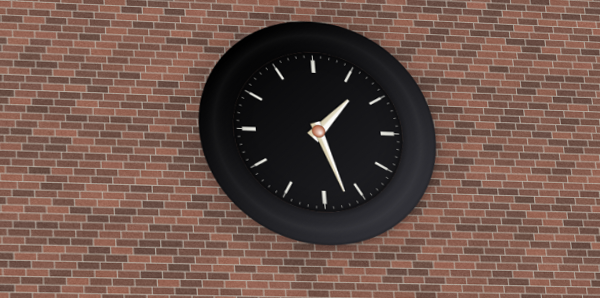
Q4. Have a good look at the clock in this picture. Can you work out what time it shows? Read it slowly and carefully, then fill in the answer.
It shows 1:27
